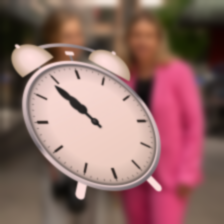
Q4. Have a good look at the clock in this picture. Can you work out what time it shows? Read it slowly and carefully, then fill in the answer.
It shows 10:54
